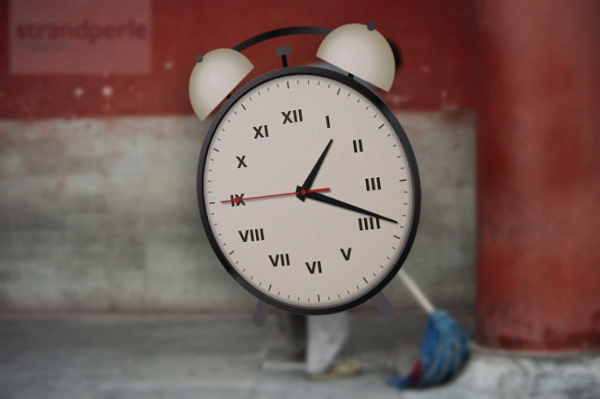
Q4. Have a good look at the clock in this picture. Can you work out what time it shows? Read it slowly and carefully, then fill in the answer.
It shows 1:18:45
